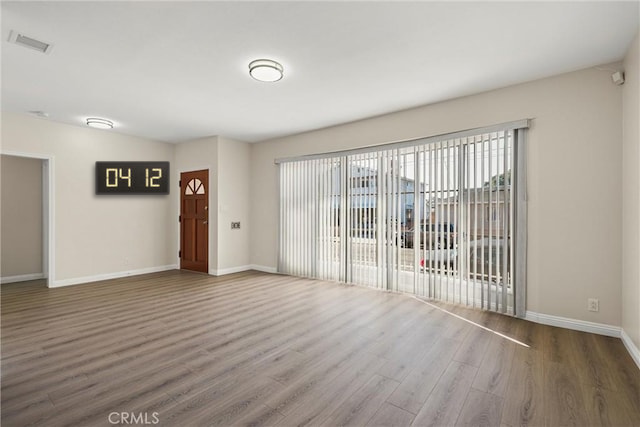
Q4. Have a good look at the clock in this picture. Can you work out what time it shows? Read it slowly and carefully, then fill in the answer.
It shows 4:12
